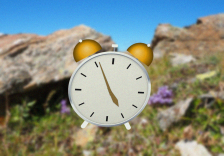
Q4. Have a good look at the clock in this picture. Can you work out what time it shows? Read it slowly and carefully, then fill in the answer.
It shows 4:56
